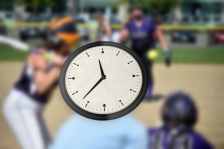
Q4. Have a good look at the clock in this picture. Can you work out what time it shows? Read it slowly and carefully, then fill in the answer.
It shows 11:37
